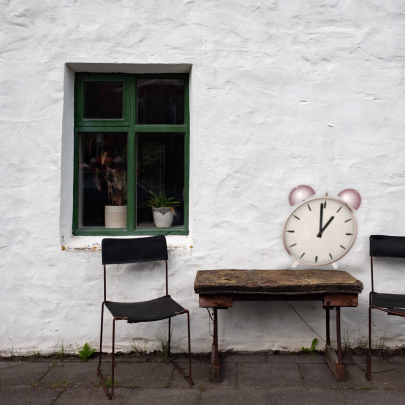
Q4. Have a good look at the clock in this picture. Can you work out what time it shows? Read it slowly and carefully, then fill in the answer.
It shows 12:59
